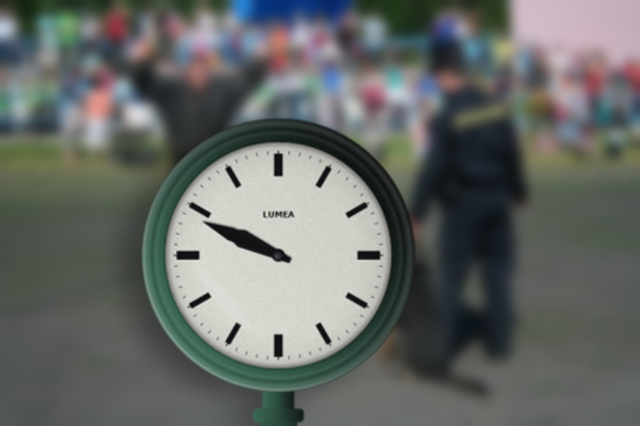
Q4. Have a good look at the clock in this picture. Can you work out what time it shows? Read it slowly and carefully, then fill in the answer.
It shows 9:49
